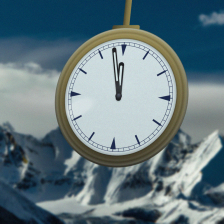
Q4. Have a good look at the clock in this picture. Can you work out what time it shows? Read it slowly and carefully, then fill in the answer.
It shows 11:58
